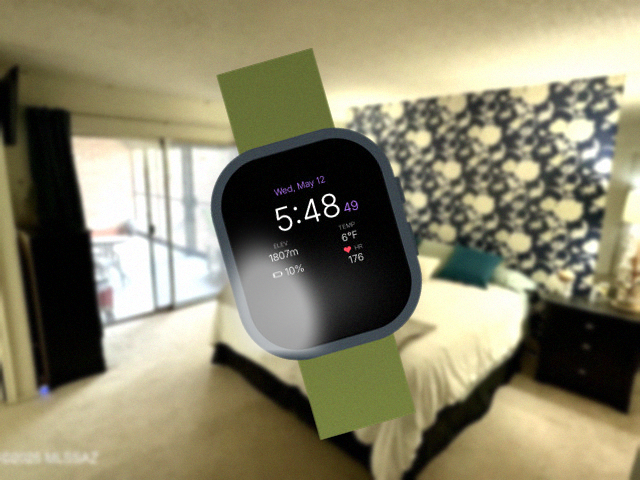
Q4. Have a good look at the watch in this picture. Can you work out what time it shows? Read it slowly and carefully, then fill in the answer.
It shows 5:48:49
